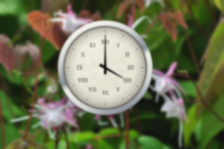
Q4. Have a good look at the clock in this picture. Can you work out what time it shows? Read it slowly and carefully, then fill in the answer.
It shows 4:00
